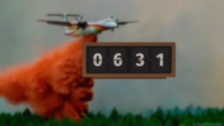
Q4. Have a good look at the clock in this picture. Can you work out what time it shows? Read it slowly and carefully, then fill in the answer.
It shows 6:31
